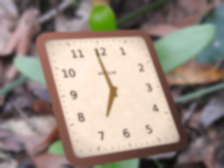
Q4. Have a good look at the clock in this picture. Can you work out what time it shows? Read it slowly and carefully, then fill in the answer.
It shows 6:59
